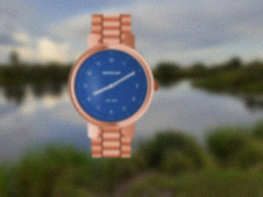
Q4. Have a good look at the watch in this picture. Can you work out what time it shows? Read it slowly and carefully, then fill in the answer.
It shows 8:10
